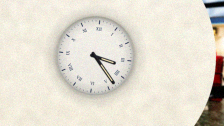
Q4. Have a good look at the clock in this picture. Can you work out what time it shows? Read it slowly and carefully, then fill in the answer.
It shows 3:23
